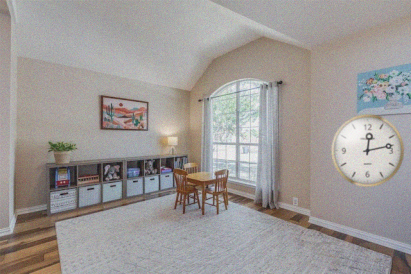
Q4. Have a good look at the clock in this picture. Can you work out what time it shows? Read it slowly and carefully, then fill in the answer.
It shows 12:13
